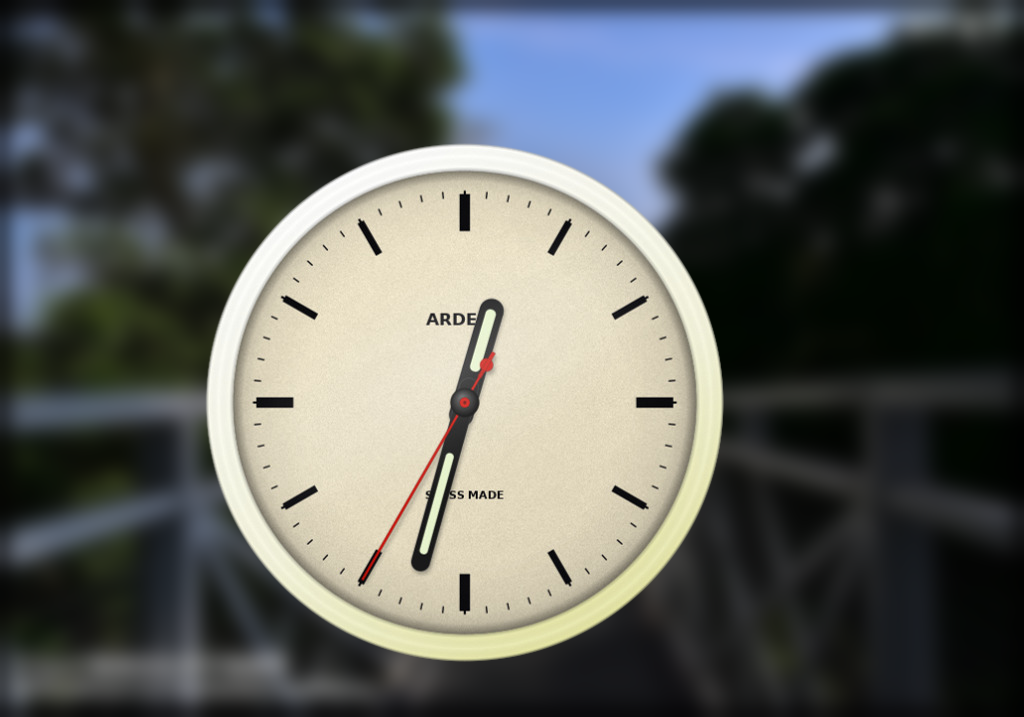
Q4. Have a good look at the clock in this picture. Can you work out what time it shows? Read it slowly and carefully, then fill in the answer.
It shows 12:32:35
